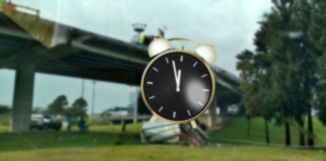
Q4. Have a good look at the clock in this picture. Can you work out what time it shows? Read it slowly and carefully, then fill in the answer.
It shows 11:57
